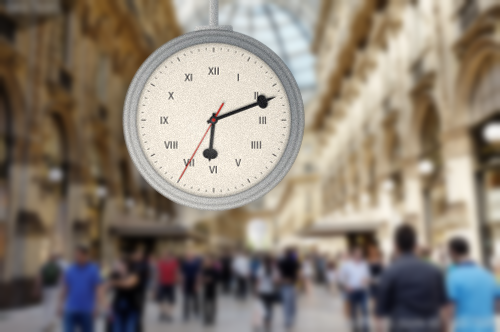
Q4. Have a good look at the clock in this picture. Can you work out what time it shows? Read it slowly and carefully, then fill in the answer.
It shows 6:11:35
